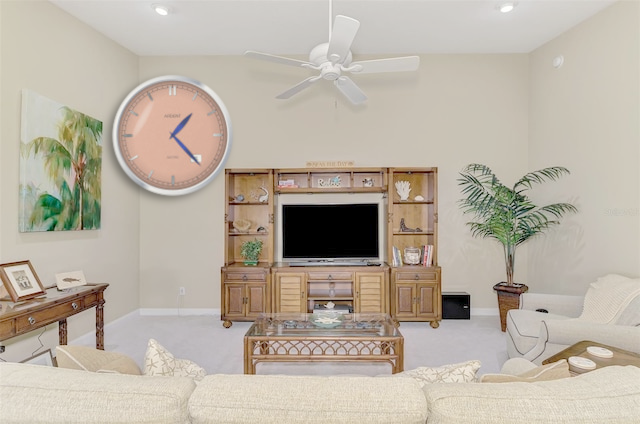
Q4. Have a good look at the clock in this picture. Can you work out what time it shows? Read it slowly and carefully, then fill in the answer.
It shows 1:23
